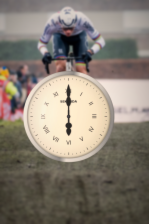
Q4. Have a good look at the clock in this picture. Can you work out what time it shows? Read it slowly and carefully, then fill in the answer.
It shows 6:00
